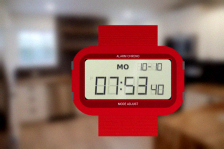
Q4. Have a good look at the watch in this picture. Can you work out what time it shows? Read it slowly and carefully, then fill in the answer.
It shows 7:53:40
